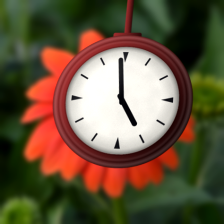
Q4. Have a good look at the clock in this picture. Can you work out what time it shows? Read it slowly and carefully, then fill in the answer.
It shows 4:59
